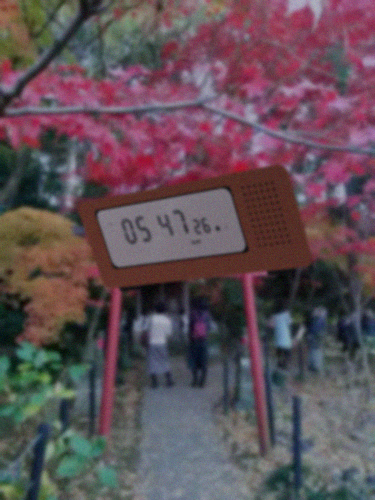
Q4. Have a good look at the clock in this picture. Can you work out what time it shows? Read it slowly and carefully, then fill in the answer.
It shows 5:47:26
